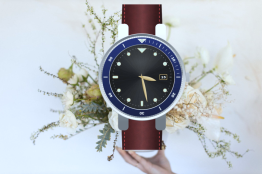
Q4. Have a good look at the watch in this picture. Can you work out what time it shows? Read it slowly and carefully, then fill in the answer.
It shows 3:28
